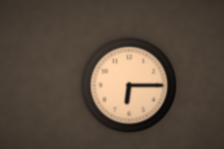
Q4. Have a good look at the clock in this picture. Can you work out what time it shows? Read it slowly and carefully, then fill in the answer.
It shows 6:15
